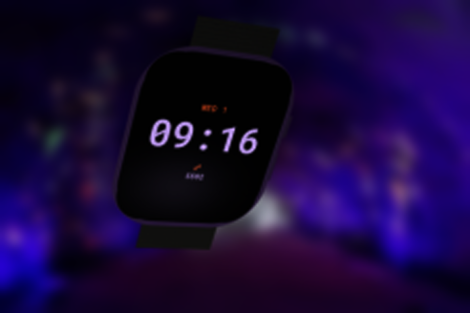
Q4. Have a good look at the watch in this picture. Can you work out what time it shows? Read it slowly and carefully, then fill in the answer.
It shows 9:16
